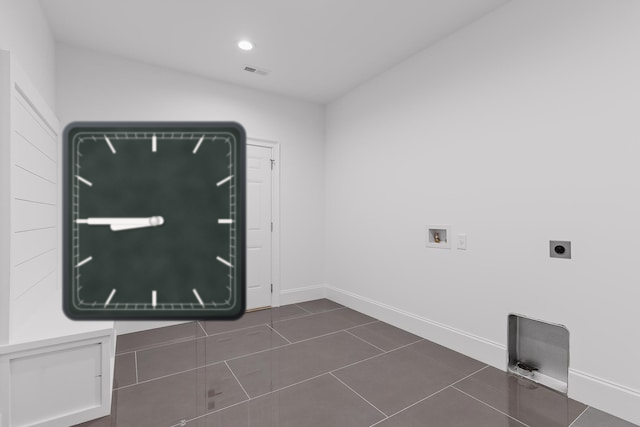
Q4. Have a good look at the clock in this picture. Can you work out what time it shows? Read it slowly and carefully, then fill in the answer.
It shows 8:45
